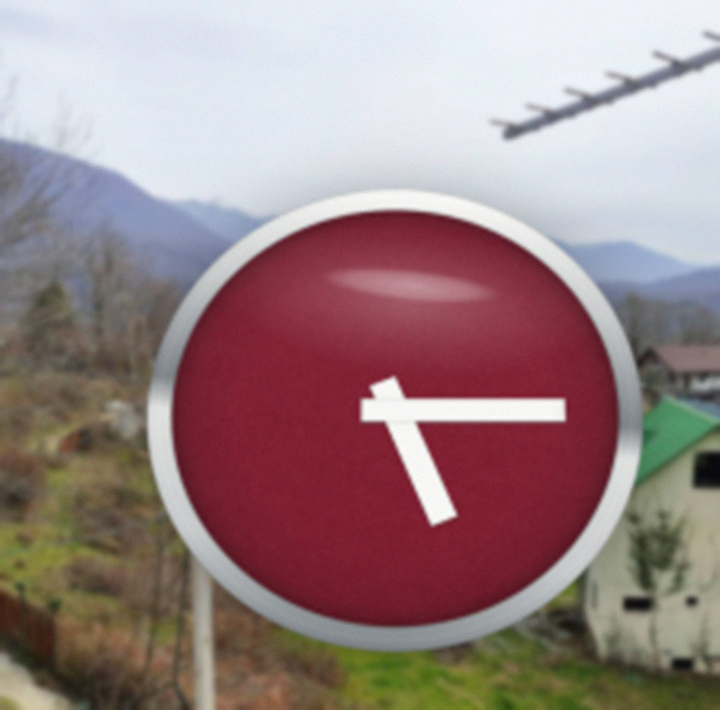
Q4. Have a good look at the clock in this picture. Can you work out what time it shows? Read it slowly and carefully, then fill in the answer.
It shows 5:15
